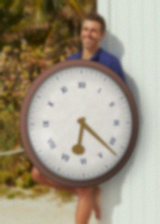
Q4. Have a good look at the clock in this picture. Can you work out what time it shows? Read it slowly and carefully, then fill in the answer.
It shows 6:22
